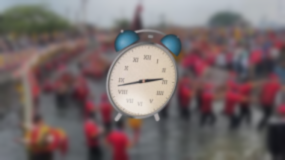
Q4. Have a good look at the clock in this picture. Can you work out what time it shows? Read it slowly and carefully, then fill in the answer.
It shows 2:43
